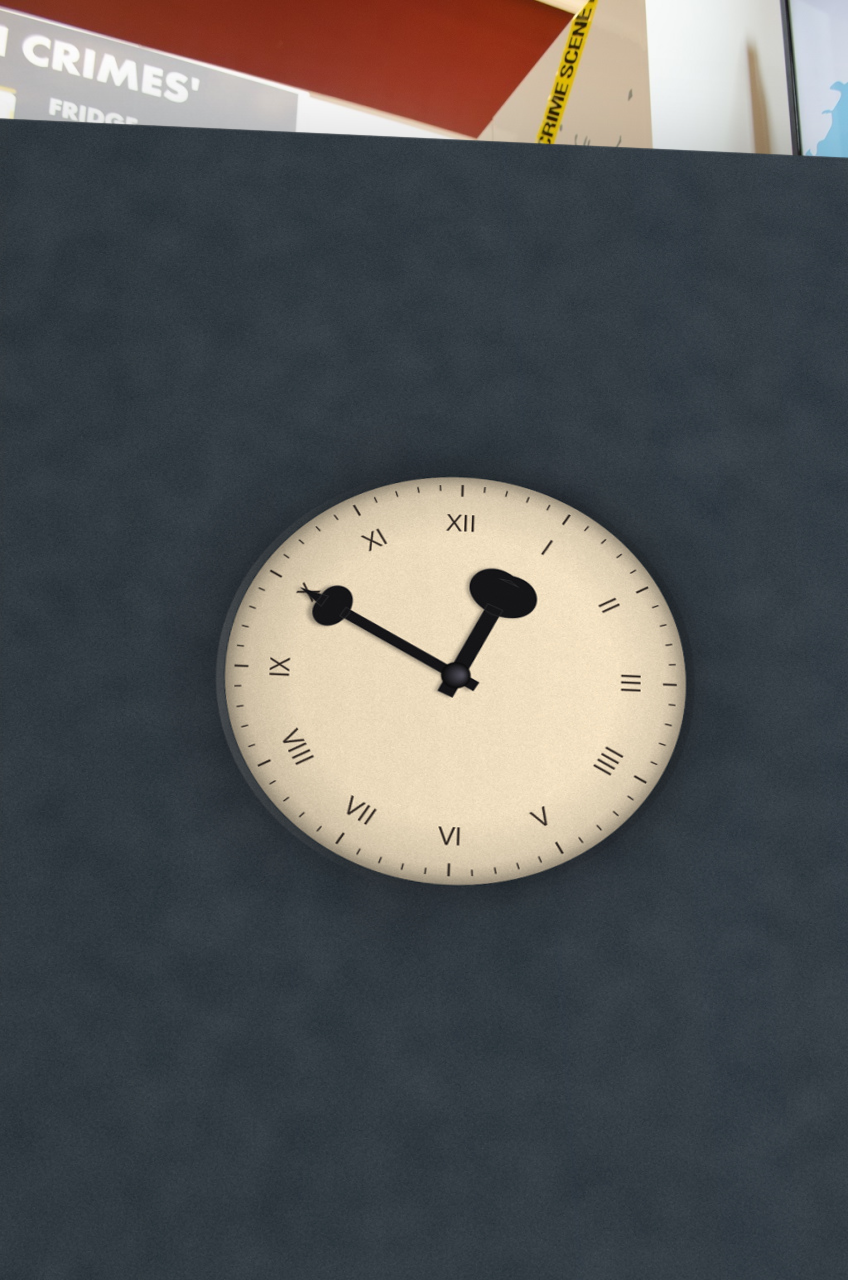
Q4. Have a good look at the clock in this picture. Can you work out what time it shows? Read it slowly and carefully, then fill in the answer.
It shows 12:50
